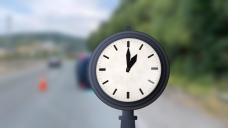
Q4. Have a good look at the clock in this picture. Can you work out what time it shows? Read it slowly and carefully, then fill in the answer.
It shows 1:00
